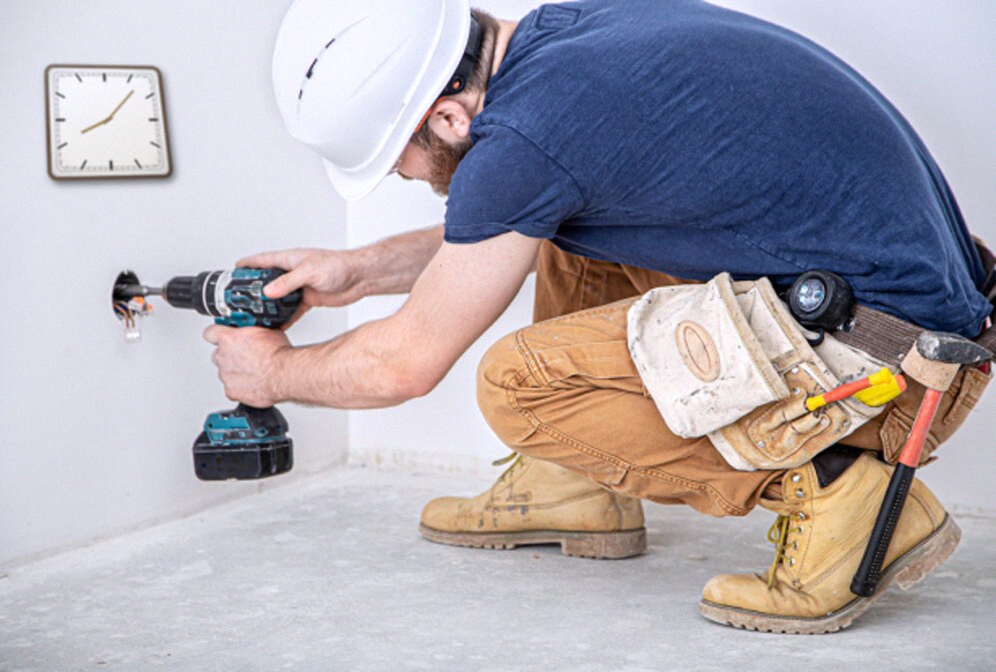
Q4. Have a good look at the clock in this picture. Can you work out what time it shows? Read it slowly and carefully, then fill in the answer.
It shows 8:07
